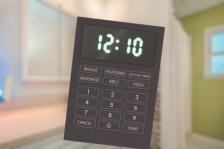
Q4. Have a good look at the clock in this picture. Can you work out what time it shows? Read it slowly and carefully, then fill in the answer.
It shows 12:10
